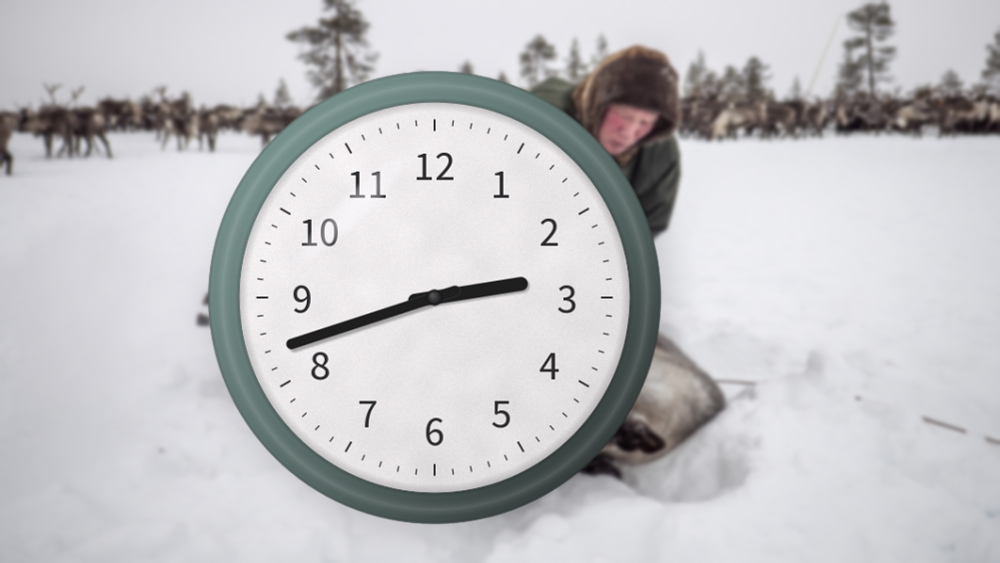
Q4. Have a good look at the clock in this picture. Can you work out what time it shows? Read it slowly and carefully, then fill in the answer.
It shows 2:42
